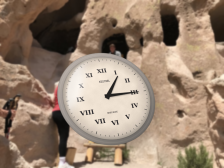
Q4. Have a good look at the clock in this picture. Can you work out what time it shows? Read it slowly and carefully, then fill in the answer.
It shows 1:15
